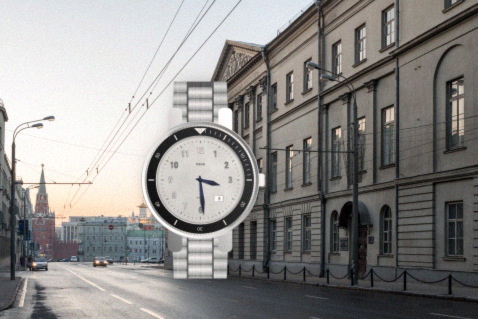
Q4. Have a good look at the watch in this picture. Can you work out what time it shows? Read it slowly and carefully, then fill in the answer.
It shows 3:29
